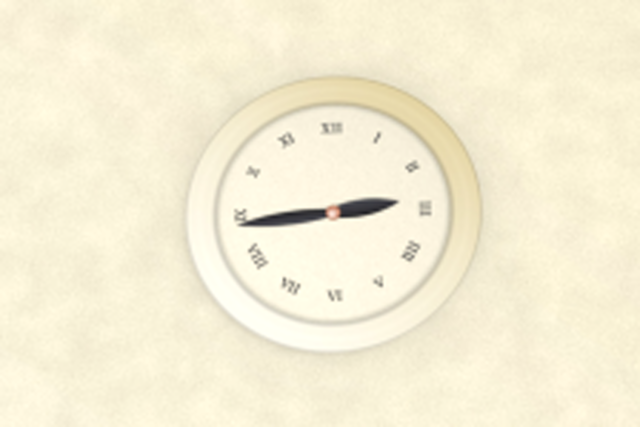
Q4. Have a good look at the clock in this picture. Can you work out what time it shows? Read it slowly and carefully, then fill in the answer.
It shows 2:44
